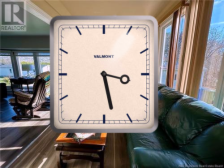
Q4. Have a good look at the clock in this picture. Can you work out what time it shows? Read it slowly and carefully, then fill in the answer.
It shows 3:28
